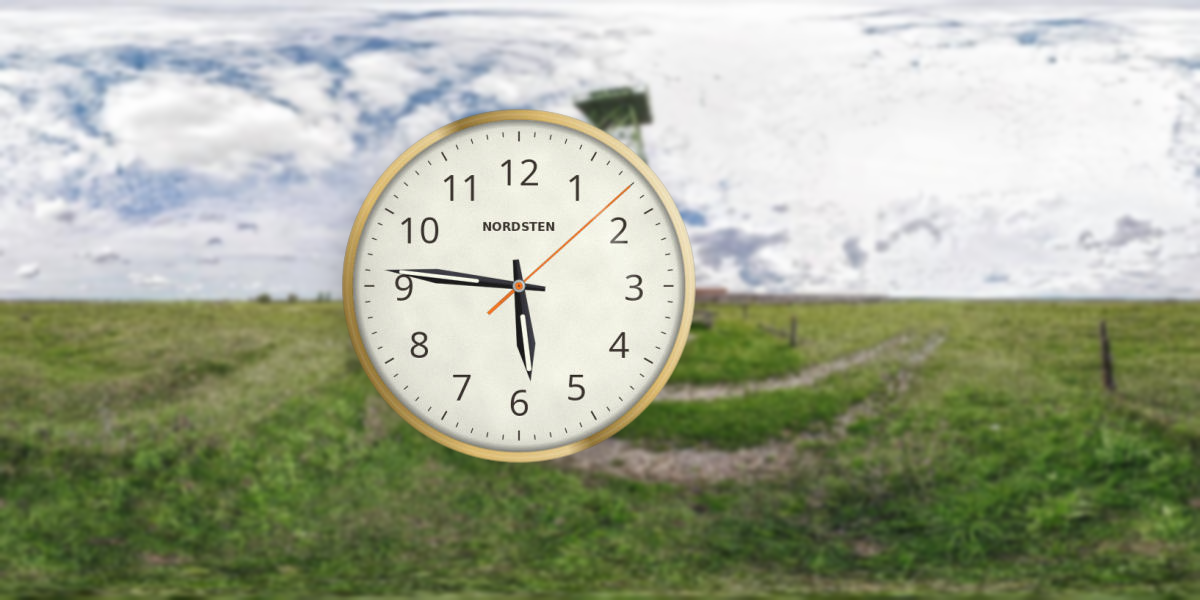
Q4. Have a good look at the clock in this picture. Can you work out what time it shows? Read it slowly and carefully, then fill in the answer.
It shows 5:46:08
